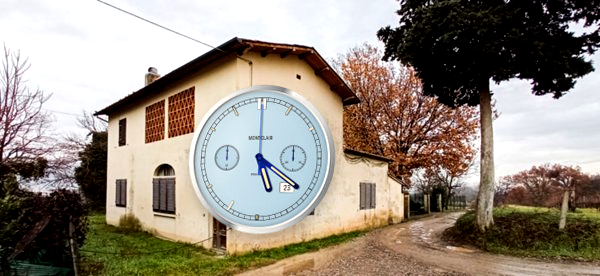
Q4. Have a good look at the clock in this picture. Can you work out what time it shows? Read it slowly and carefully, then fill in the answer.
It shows 5:21
